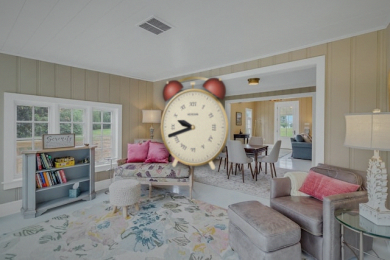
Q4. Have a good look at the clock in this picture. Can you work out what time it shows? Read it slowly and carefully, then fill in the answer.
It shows 9:42
